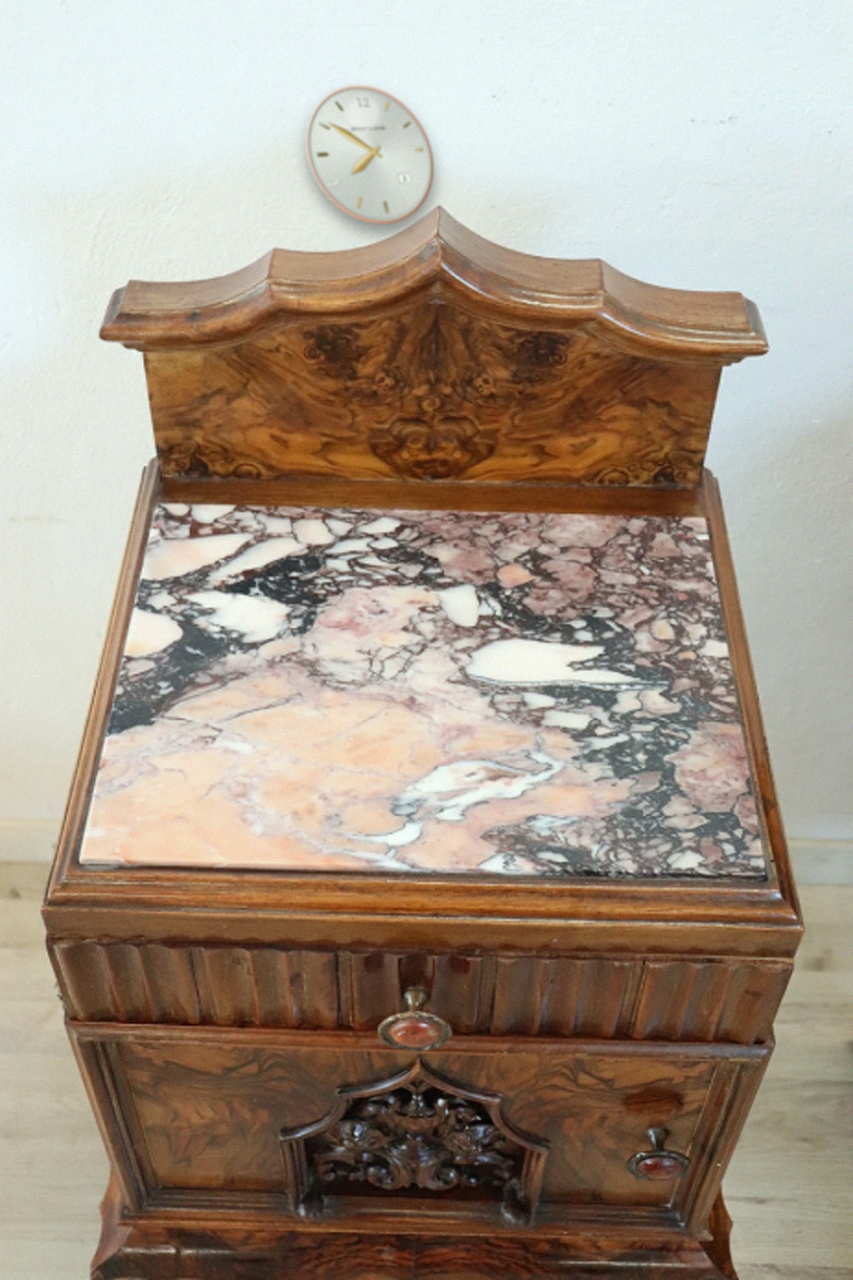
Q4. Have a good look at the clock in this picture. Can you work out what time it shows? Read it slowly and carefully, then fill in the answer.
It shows 7:51
